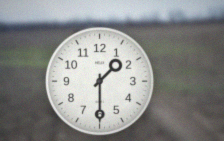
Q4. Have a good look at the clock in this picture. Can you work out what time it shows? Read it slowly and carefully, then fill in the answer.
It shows 1:30
